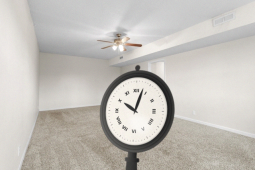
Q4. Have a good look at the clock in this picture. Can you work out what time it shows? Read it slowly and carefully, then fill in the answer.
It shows 10:03
